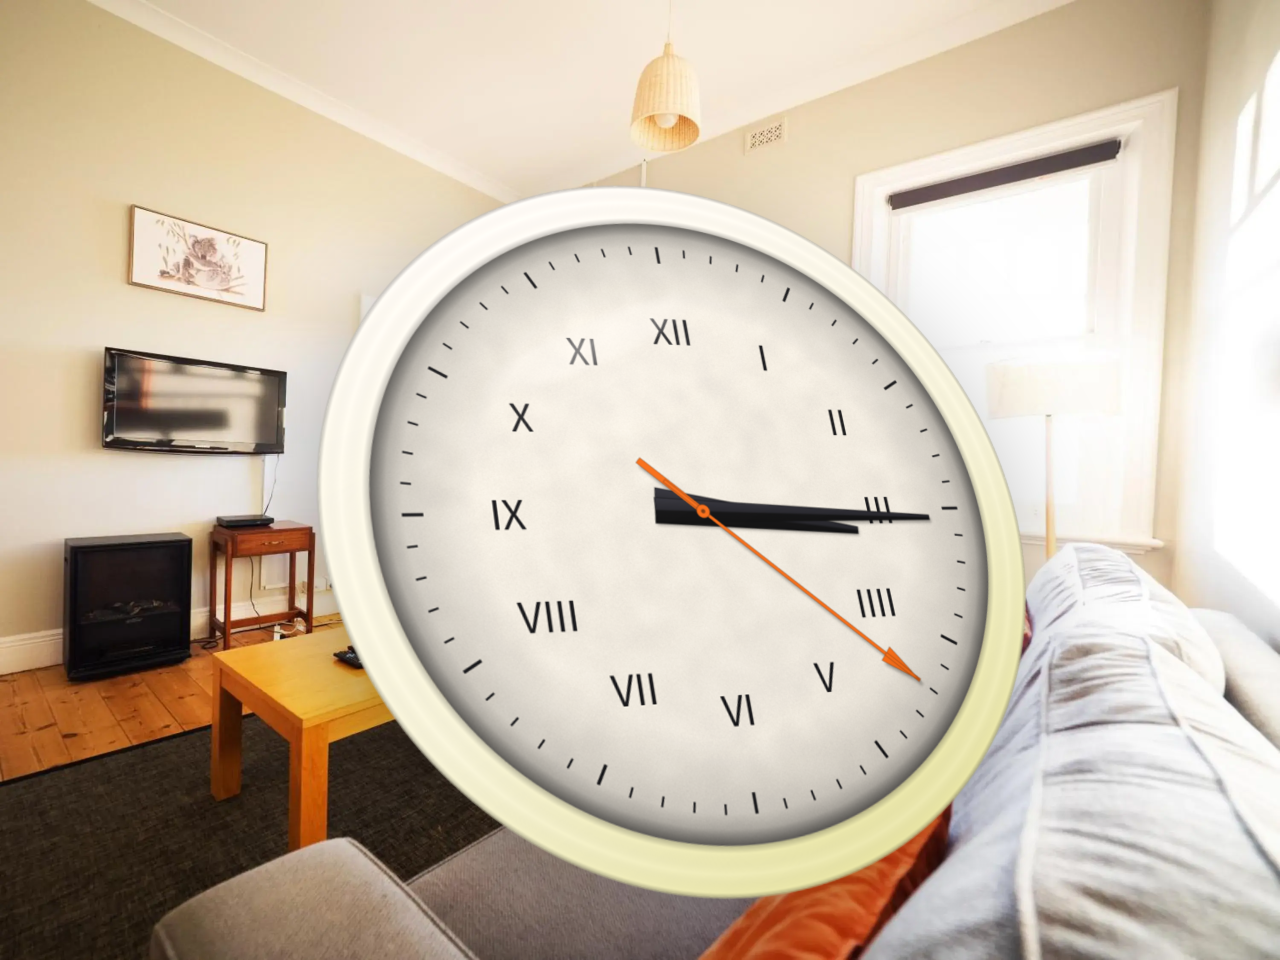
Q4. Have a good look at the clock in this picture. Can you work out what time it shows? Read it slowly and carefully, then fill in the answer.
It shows 3:15:22
